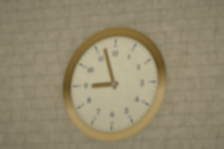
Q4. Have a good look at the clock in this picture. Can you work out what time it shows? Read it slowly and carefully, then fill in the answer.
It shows 8:57
